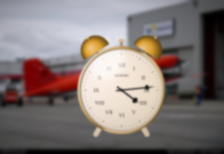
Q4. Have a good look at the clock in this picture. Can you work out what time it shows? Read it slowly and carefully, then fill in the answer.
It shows 4:14
